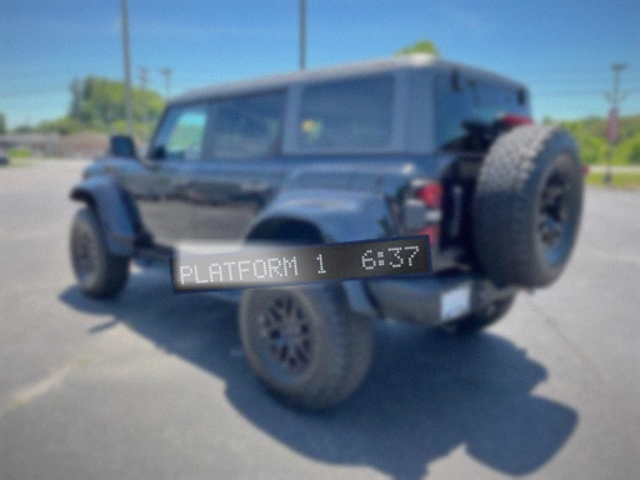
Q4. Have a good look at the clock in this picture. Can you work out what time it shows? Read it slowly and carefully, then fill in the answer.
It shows 6:37
